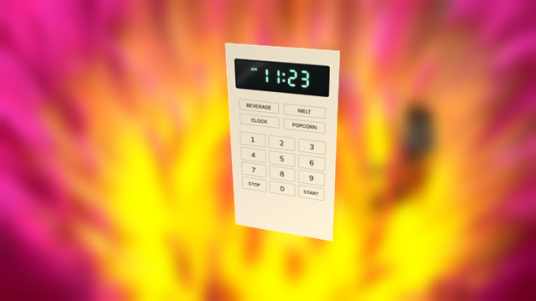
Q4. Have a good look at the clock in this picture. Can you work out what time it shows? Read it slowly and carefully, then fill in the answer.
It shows 11:23
